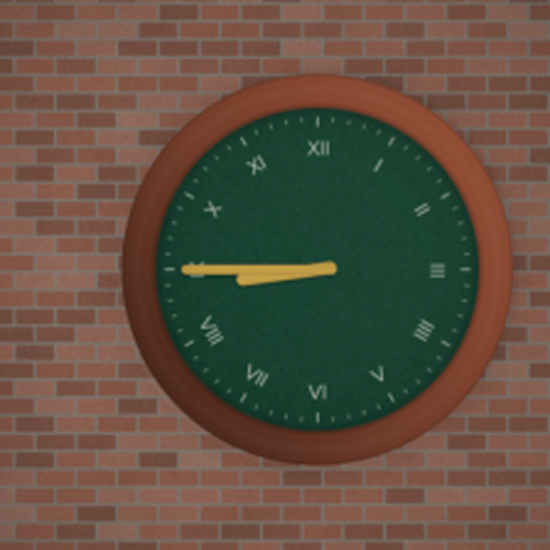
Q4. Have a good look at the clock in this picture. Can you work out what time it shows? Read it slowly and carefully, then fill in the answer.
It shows 8:45
